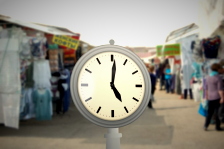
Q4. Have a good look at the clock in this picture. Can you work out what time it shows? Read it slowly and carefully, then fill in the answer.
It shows 5:01
